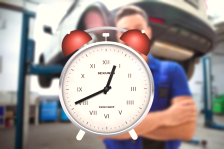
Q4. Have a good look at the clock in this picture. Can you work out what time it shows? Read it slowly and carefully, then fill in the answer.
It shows 12:41
